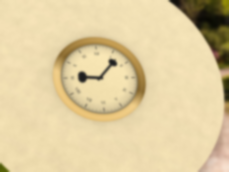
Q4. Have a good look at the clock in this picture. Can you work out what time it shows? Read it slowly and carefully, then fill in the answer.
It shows 9:07
